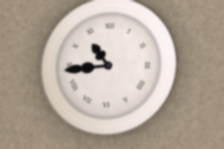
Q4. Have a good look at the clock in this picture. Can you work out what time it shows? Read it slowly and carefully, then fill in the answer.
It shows 10:44
